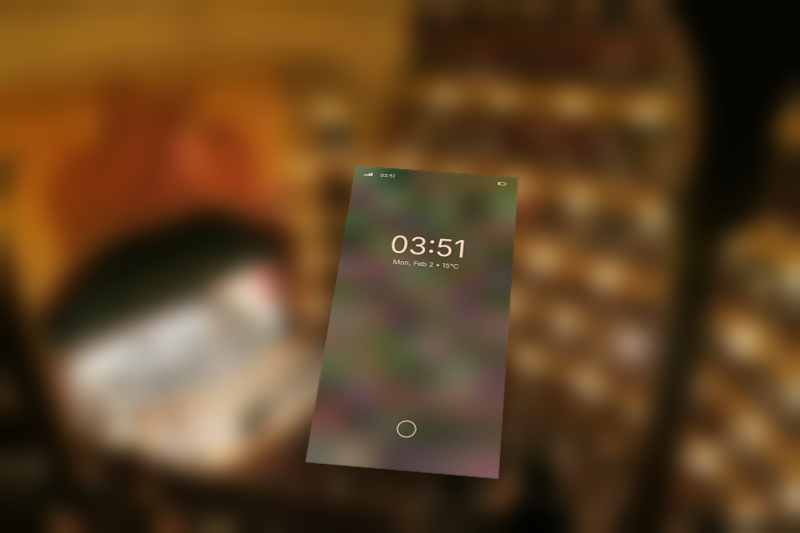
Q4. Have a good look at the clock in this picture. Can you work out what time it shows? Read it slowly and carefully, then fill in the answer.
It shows 3:51
